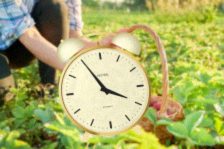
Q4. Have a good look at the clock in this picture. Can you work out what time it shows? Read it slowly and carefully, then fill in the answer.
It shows 3:55
